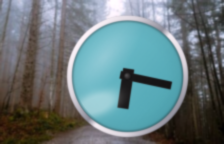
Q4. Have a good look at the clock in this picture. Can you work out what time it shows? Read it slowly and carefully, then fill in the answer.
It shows 6:17
